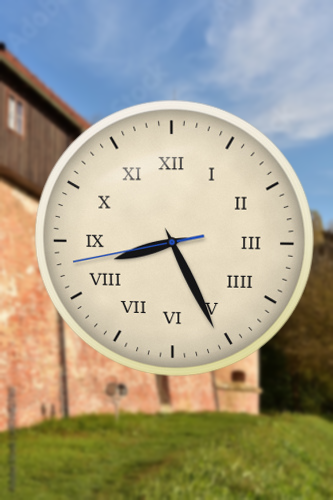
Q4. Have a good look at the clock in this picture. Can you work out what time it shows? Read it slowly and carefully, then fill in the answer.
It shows 8:25:43
